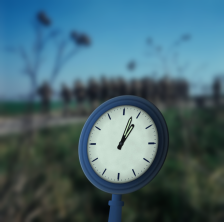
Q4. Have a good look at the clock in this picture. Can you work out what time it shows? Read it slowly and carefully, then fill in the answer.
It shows 1:03
